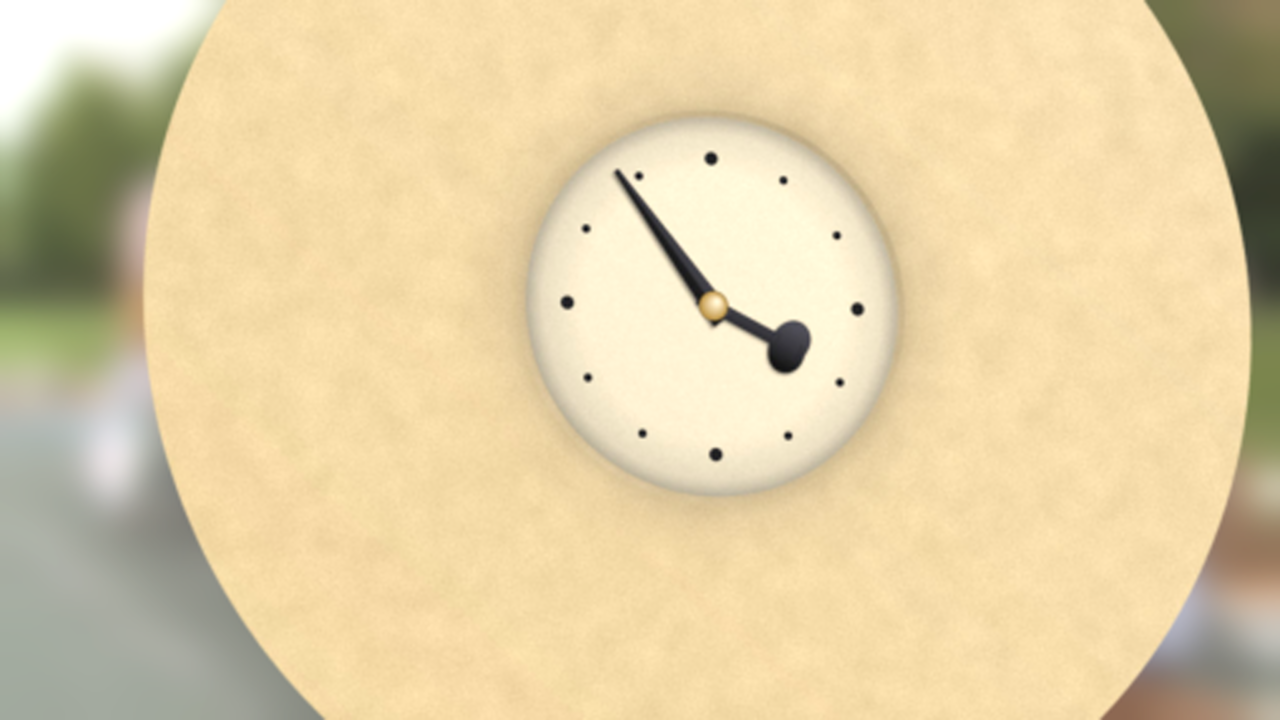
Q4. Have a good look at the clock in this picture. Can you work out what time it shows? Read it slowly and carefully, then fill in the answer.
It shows 3:54
